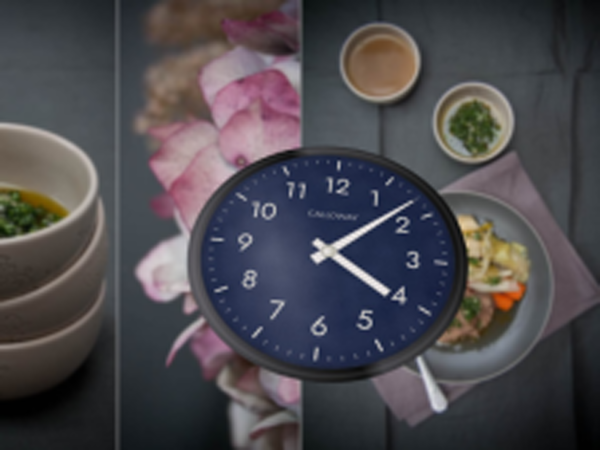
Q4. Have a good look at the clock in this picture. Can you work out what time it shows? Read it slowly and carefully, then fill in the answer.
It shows 4:08
